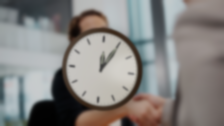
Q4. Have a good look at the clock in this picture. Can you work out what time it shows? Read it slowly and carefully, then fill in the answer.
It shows 12:05
